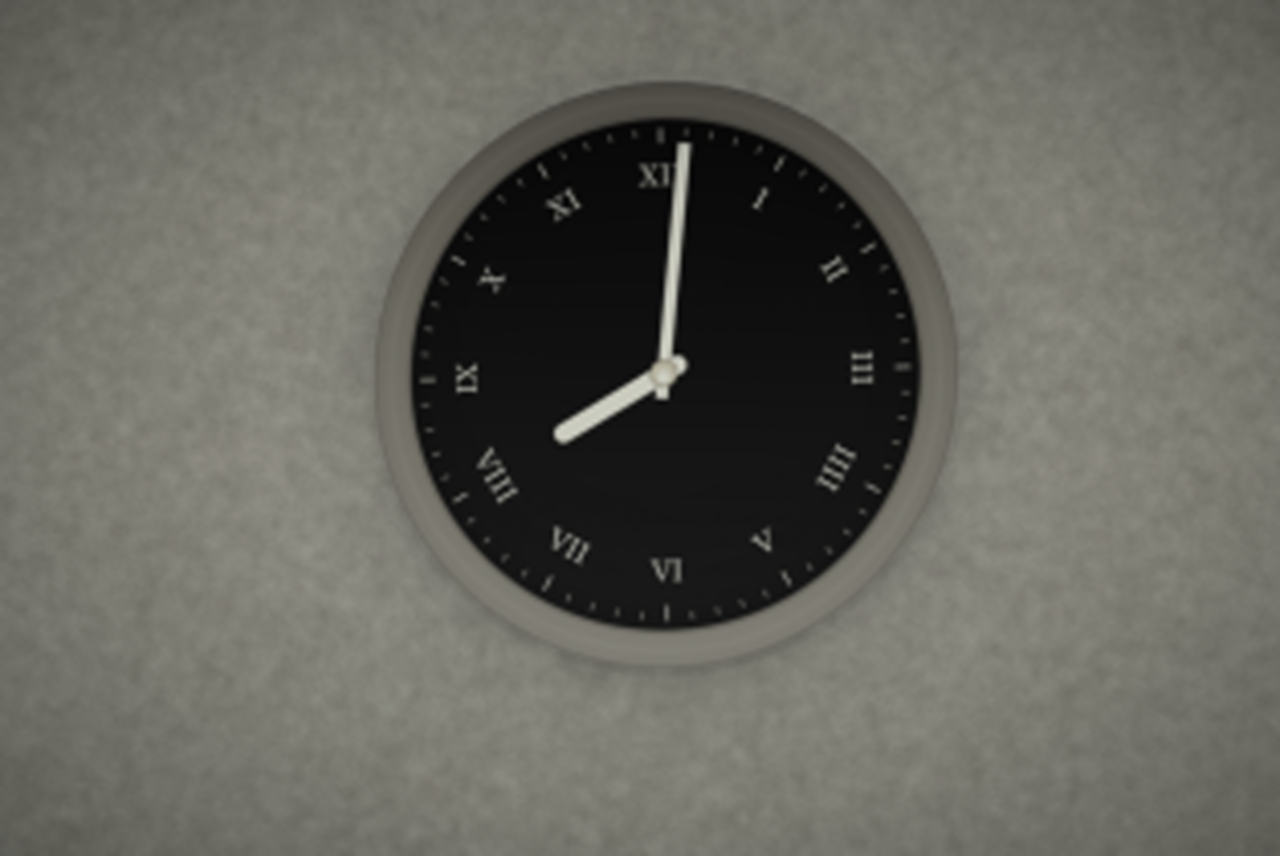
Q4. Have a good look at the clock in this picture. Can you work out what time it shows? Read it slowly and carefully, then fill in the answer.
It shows 8:01
